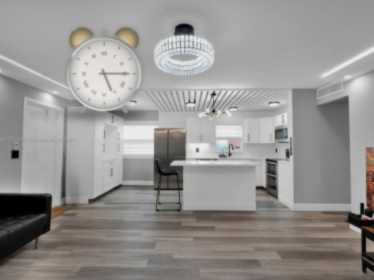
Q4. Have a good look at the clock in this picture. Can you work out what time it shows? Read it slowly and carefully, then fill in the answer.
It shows 5:15
